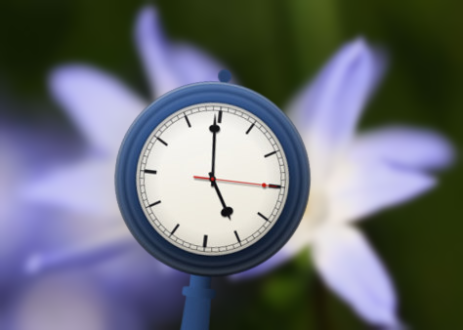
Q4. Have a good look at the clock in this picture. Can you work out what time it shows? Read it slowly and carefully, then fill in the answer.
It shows 4:59:15
